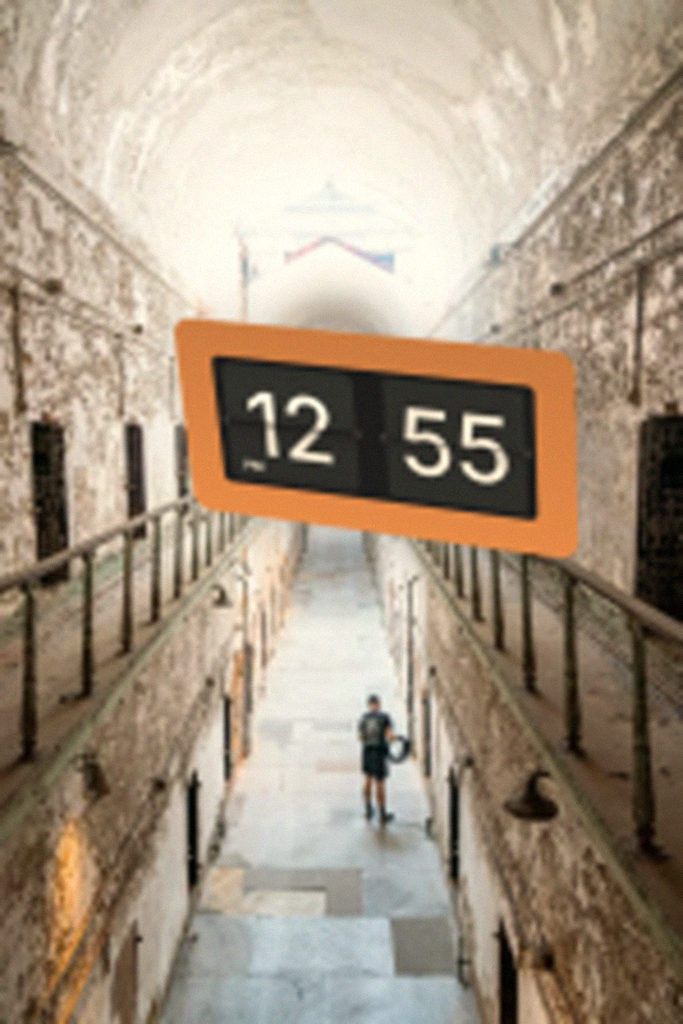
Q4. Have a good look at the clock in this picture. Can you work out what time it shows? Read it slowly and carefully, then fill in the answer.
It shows 12:55
